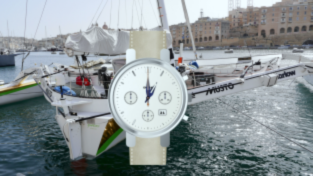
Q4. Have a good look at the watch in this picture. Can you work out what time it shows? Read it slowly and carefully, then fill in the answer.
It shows 1:00
